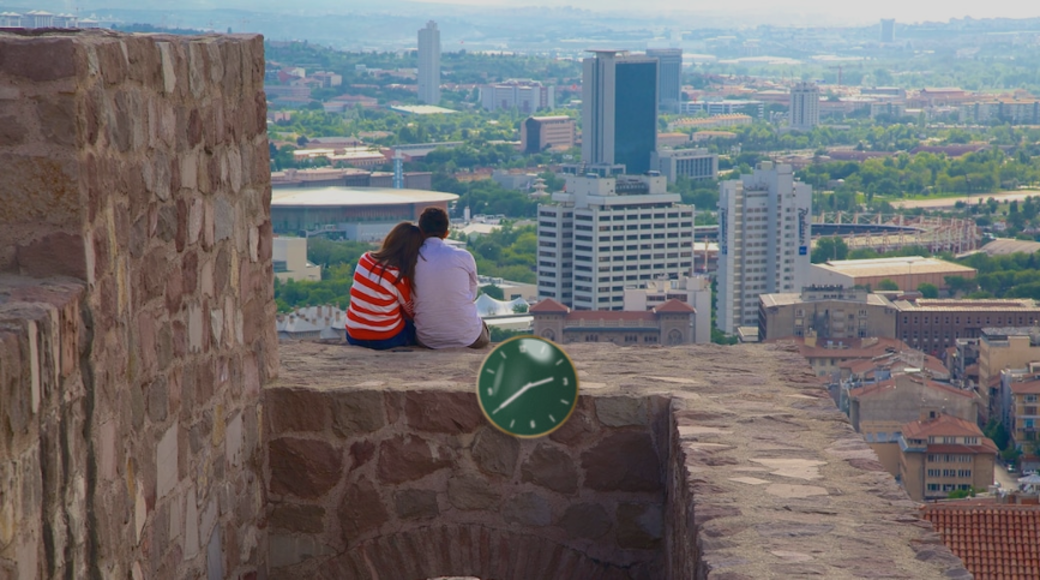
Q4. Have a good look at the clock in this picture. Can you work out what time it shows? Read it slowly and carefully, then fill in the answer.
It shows 2:40
